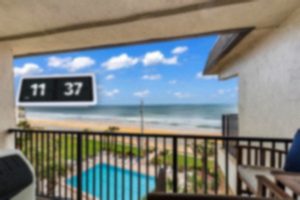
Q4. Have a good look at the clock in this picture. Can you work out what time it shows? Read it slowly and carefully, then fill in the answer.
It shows 11:37
